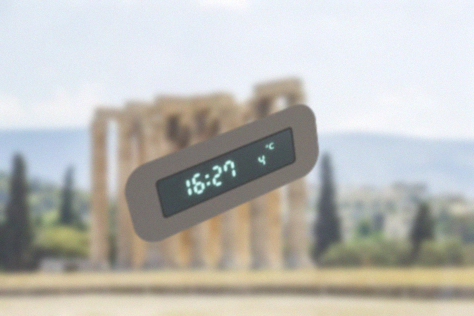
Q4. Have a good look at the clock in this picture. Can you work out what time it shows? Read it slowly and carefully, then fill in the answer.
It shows 16:27
